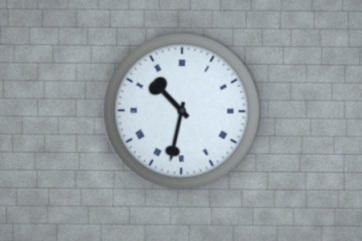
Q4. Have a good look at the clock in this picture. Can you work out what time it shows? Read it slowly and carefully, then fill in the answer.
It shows 10:32
